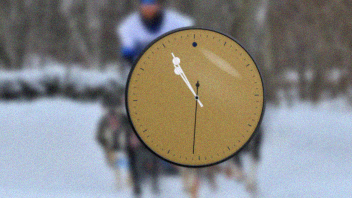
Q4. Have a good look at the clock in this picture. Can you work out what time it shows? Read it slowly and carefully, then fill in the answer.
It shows 10:55:31
